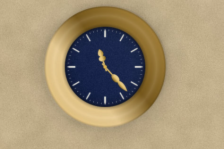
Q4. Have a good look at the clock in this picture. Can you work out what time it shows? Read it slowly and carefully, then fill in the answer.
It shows 11:23
